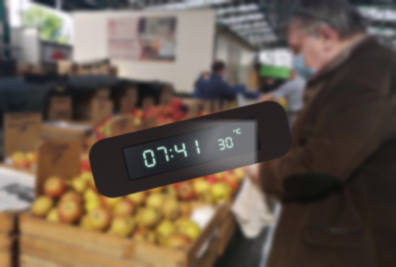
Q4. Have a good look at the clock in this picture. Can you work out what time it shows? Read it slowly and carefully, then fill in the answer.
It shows 7:41
